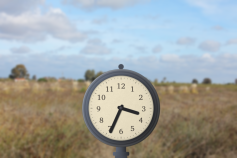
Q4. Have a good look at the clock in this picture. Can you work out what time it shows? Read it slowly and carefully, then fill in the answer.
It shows 3:34
